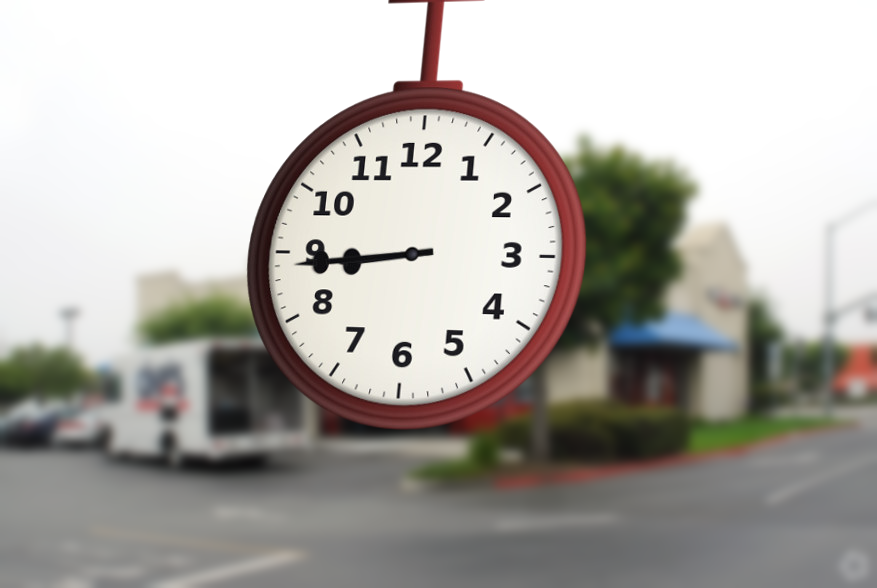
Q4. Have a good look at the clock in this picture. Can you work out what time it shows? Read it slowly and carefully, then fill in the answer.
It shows 8:44
